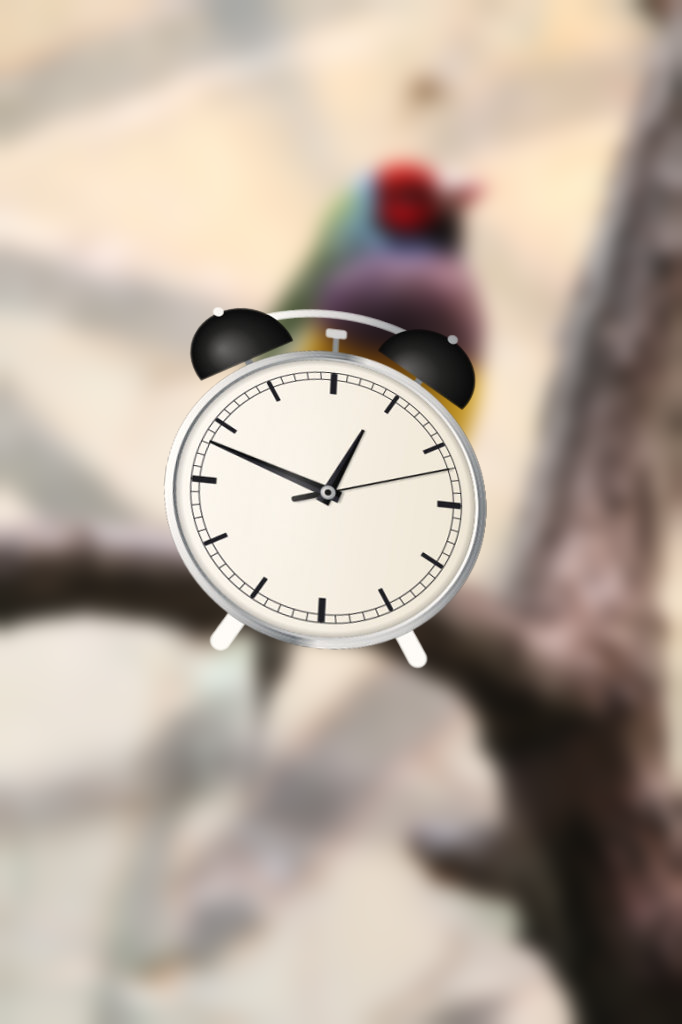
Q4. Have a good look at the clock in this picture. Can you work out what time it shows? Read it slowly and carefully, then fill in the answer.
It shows 12:48:12
